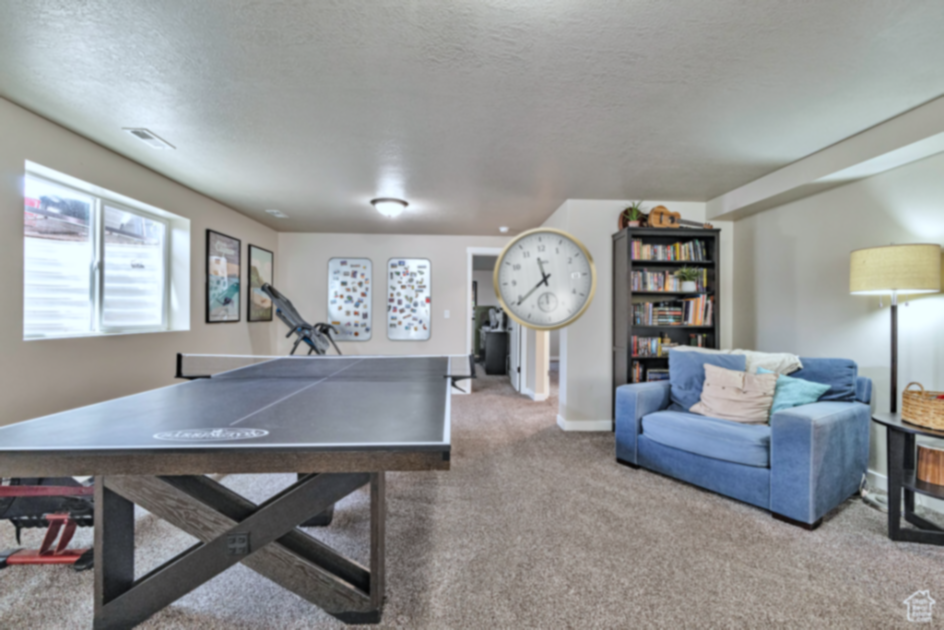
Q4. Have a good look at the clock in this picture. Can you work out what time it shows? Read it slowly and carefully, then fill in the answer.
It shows 11:39
